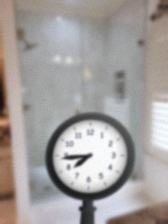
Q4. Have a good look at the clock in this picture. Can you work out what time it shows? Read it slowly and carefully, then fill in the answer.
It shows 7:44
